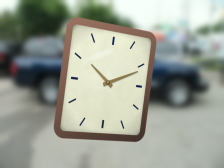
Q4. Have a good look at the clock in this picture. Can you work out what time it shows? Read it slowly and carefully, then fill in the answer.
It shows 10:11
